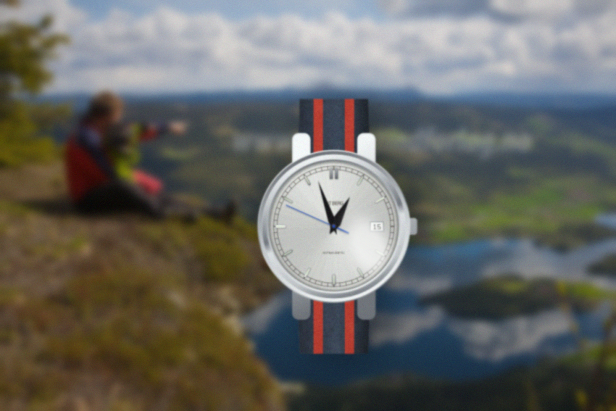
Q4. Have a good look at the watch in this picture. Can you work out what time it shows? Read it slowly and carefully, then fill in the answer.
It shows 12:56:49
